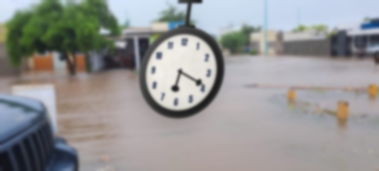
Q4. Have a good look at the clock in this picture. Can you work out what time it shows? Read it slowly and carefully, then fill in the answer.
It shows 6:19
